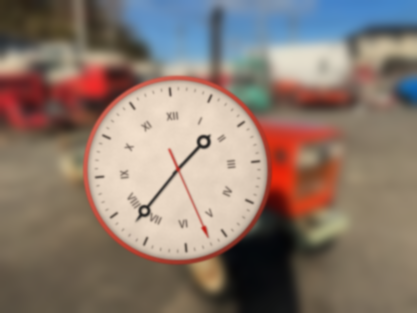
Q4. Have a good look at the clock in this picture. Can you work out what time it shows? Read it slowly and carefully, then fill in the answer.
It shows 1:37:27
